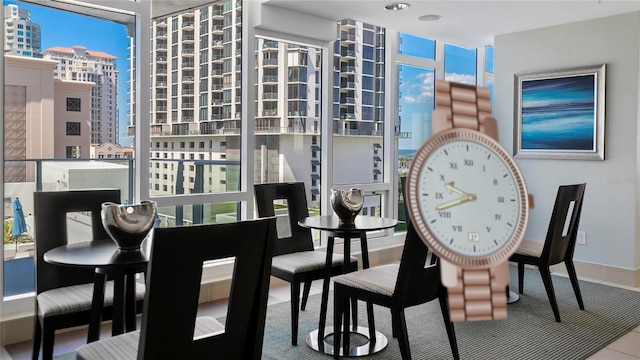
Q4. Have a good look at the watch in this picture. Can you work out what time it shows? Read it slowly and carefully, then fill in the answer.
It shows 9:42
